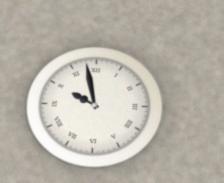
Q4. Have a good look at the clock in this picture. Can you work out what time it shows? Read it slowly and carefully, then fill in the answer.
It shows 9:58
